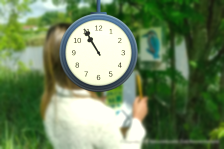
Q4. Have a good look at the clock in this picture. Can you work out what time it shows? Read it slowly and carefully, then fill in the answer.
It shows 10:55
